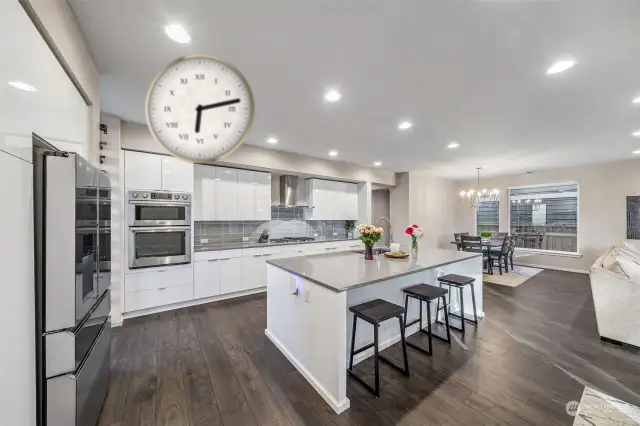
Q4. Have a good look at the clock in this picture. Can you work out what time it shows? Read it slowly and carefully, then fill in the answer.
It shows 6:13
